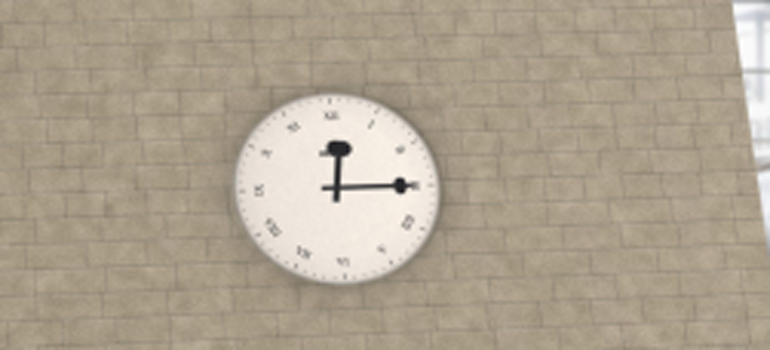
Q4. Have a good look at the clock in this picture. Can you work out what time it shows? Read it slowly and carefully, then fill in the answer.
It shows 12:15
